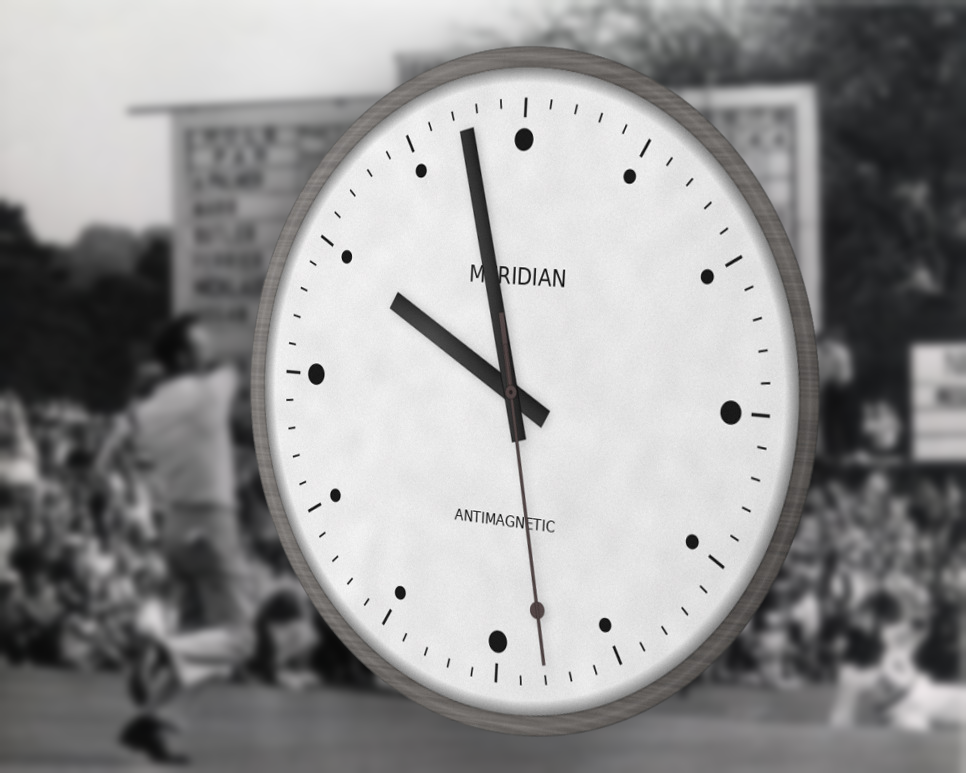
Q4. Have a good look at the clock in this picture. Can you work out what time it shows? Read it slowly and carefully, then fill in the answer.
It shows 9:57:28
